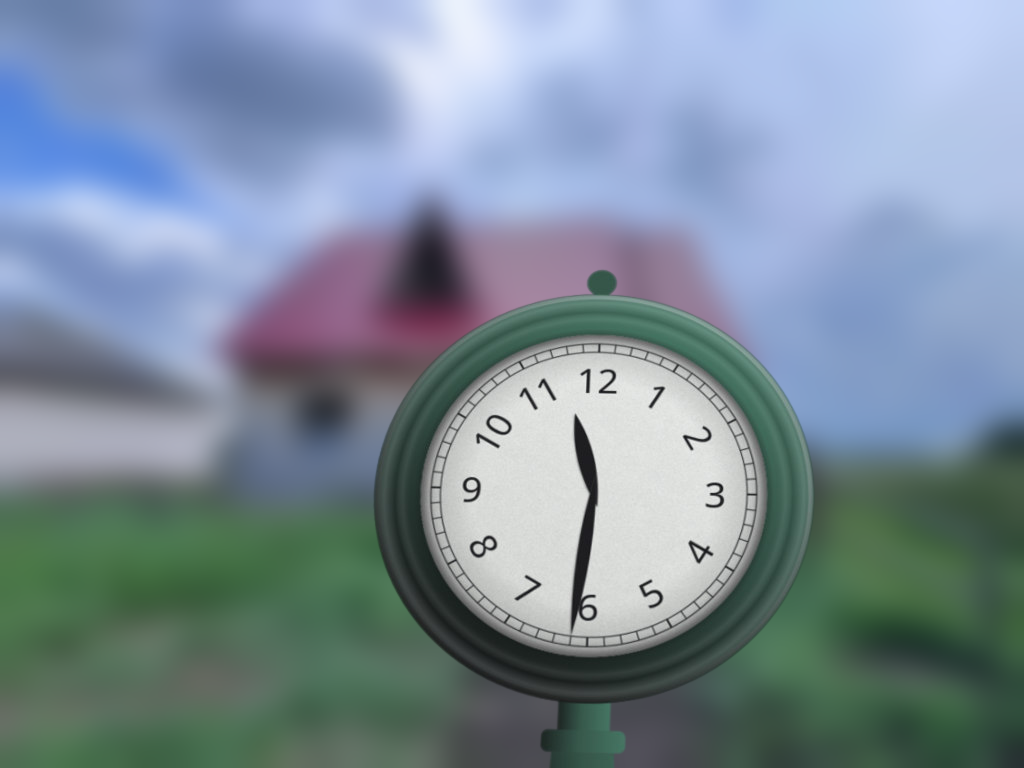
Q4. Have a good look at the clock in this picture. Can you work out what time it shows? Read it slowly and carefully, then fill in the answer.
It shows 11:31
